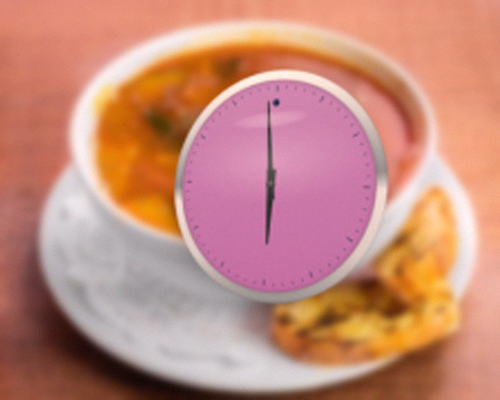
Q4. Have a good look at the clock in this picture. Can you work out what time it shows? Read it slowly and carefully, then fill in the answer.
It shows 5:59
